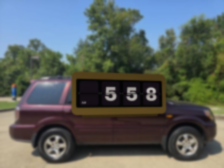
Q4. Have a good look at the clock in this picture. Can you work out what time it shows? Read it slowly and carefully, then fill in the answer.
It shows 5:58
